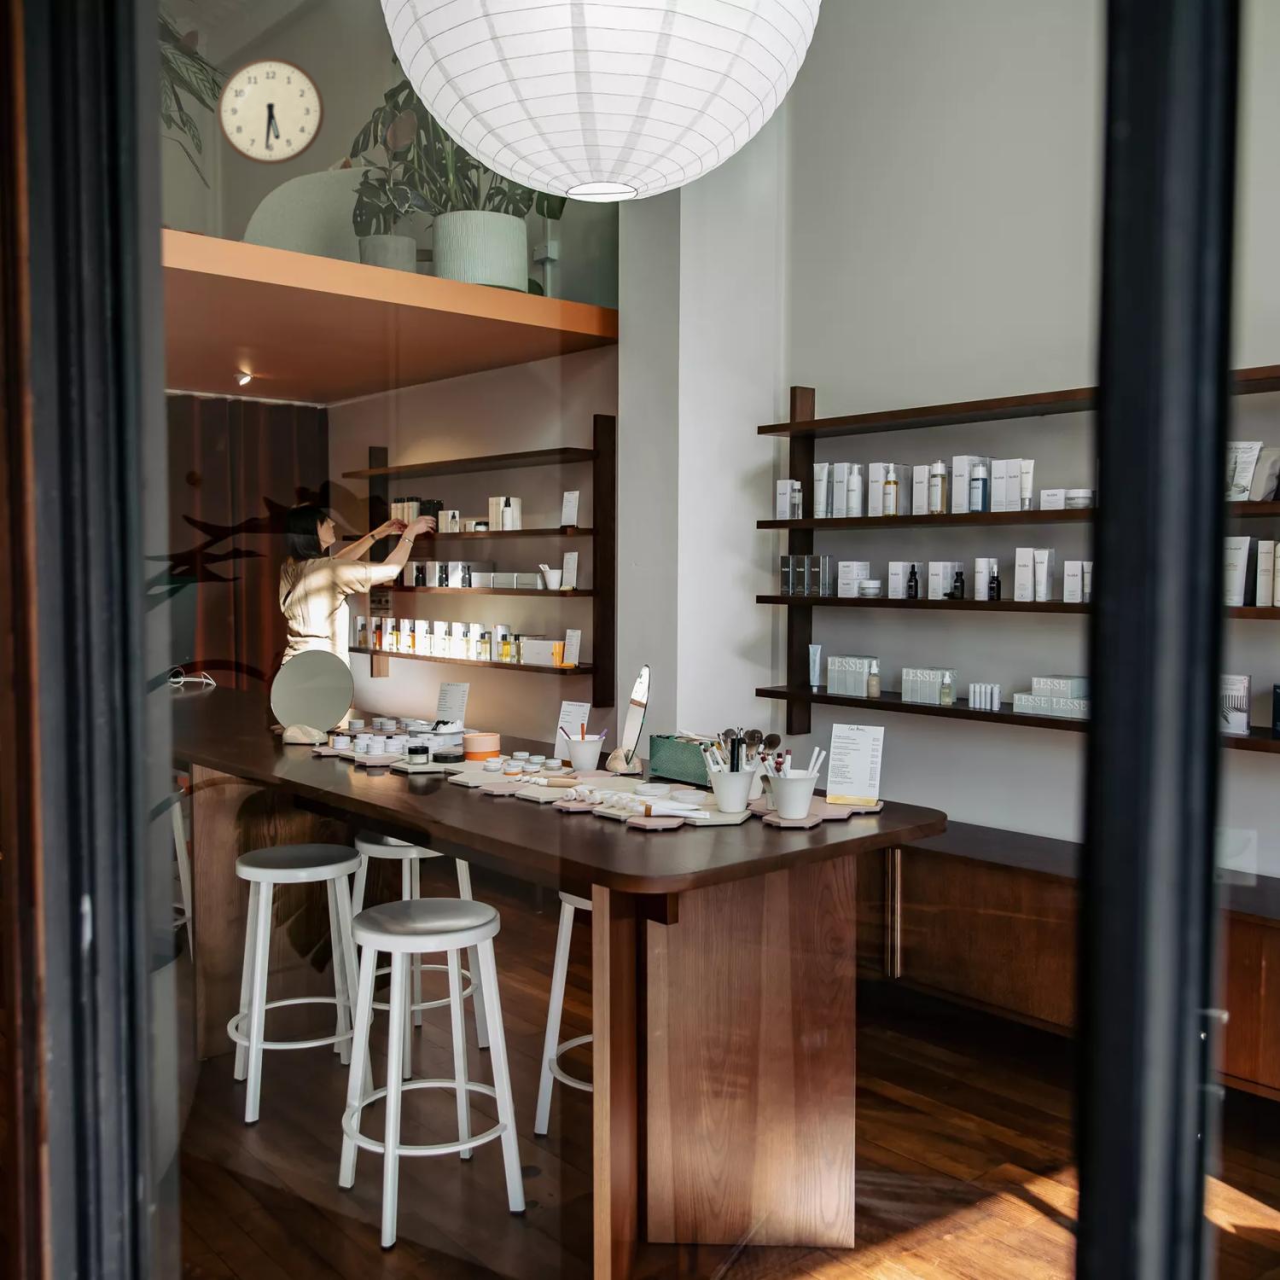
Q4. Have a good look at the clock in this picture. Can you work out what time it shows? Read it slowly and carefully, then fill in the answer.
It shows 5:31
